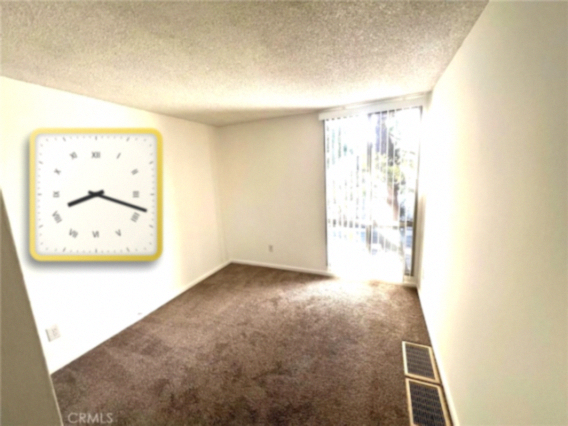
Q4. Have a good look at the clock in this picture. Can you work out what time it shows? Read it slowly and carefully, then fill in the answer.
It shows 8:18
